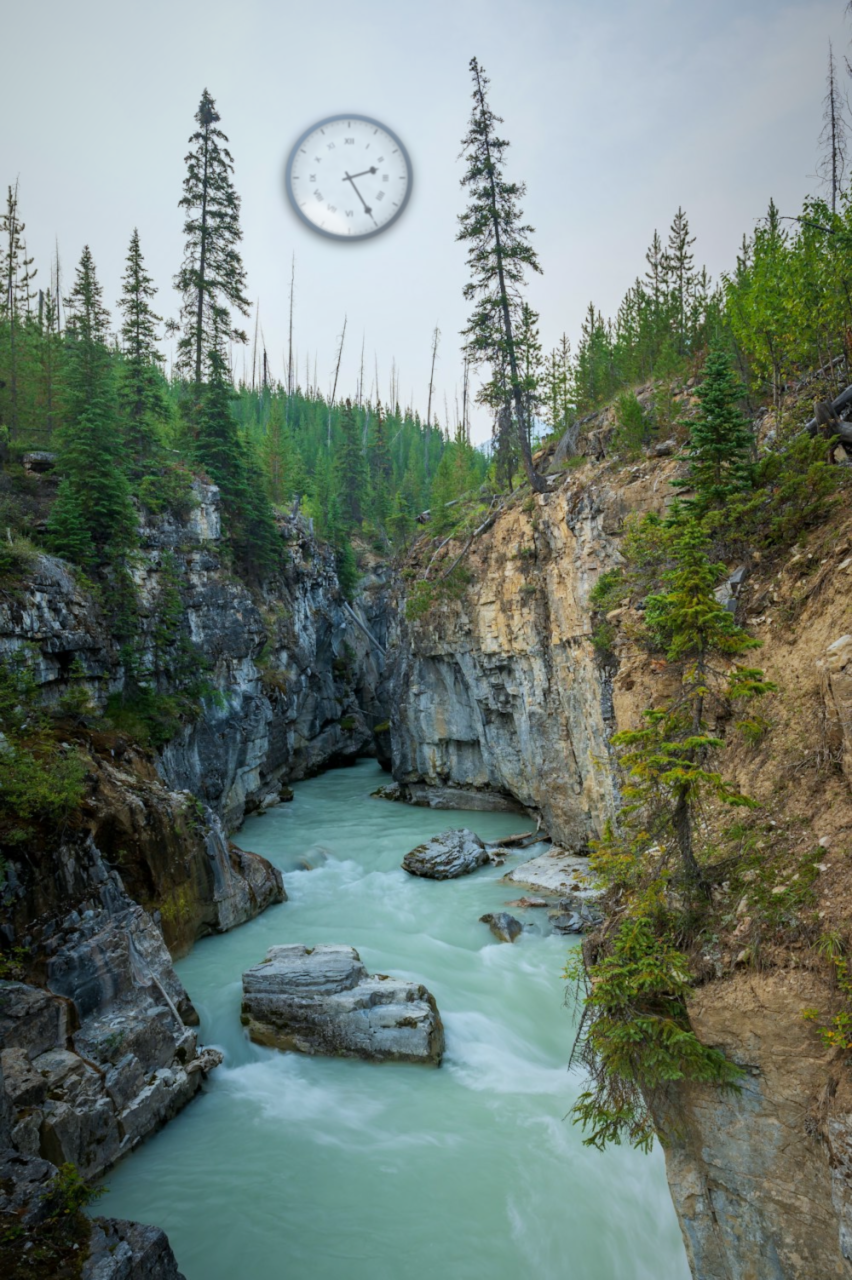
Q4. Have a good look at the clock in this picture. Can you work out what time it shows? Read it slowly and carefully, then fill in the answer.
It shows 2:25
